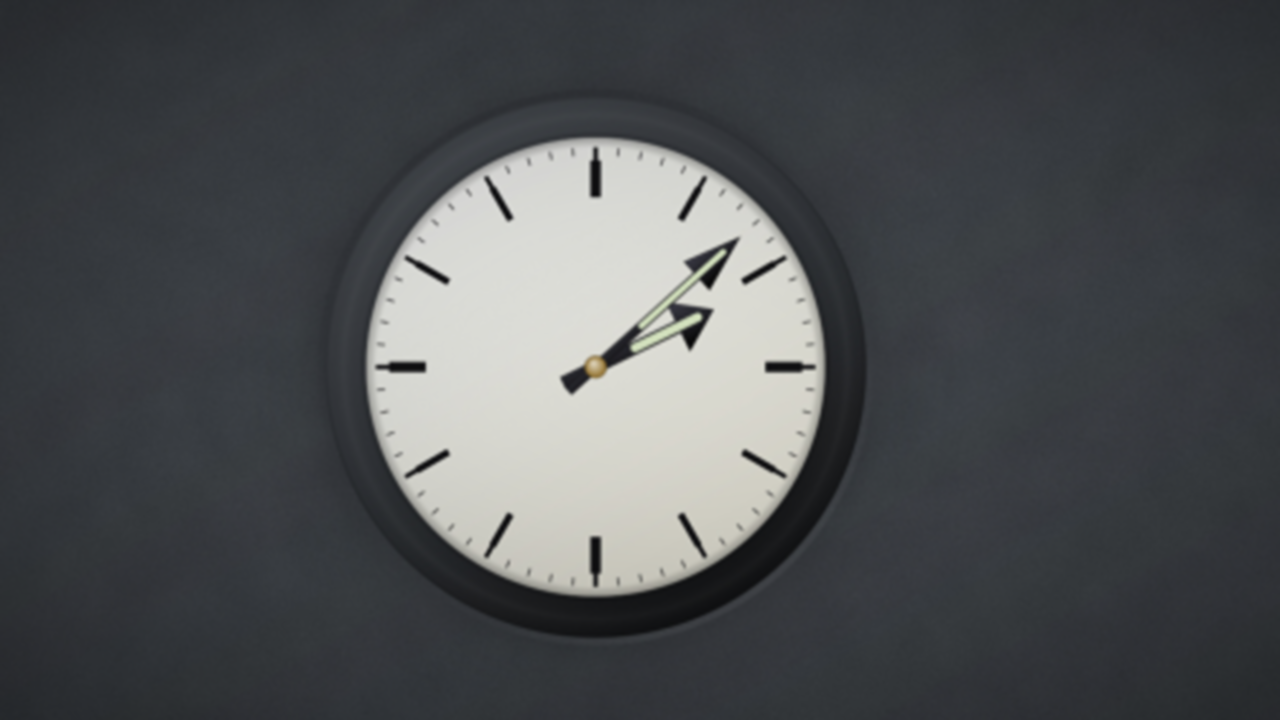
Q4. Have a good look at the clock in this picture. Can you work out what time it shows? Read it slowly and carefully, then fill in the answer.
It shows 2:08
